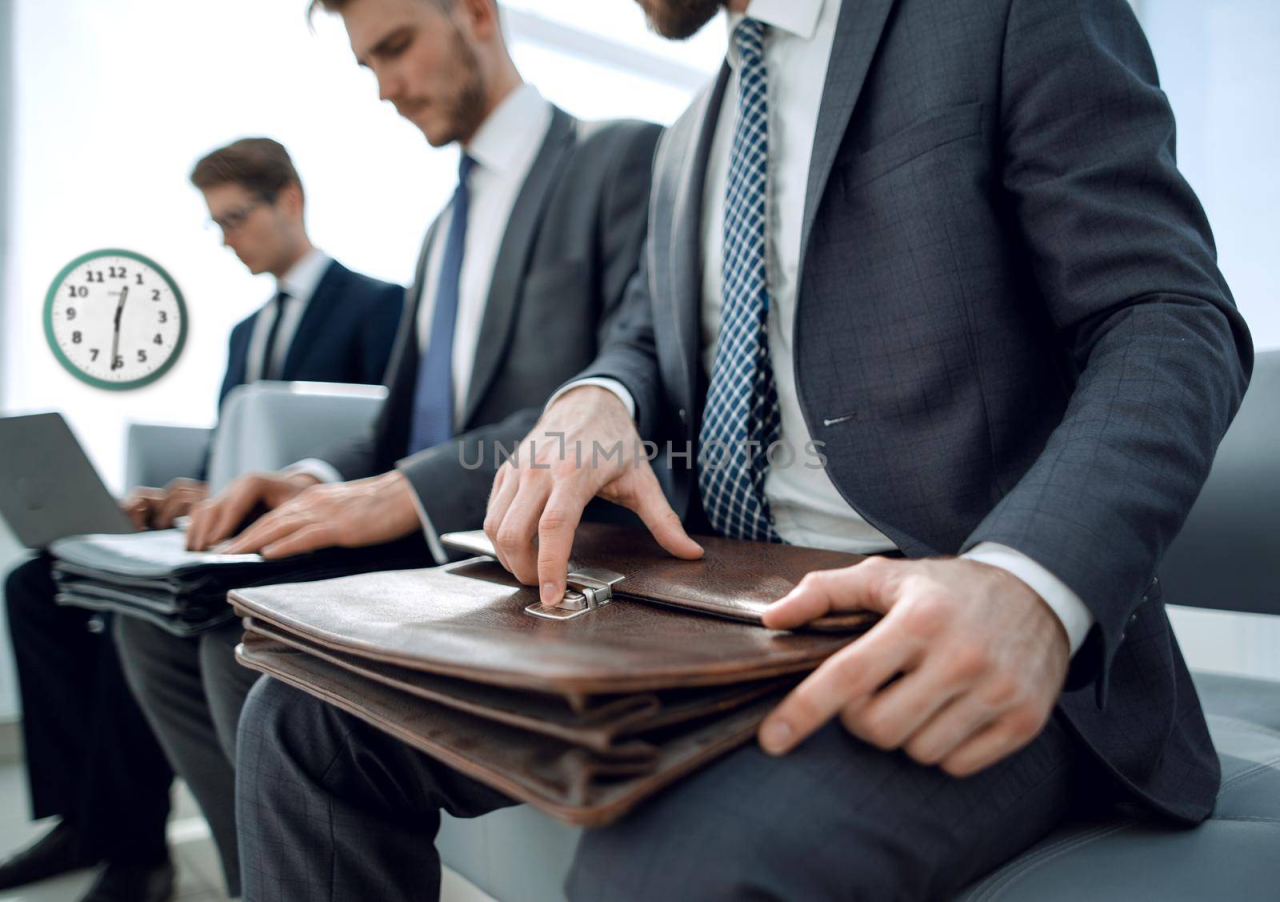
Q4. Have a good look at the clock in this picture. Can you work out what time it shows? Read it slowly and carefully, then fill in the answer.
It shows 12:31
